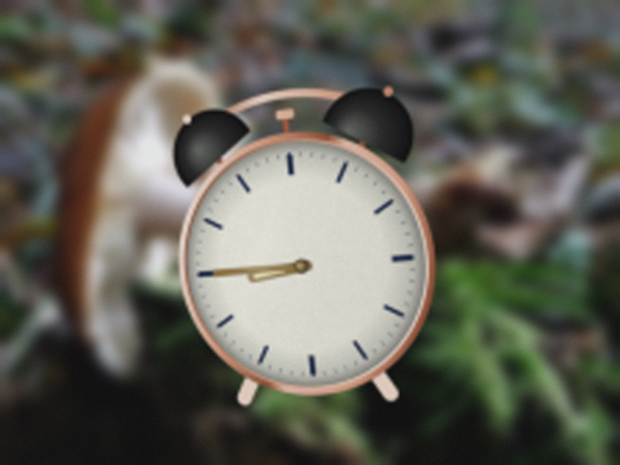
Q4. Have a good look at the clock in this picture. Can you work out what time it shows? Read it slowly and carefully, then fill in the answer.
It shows 8:45
